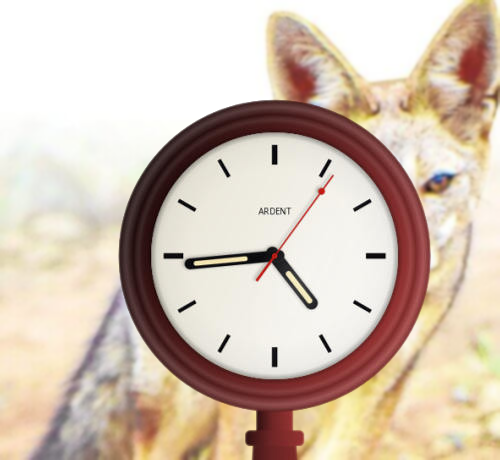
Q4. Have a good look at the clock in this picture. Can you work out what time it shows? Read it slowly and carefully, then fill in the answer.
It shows 4:44:06
